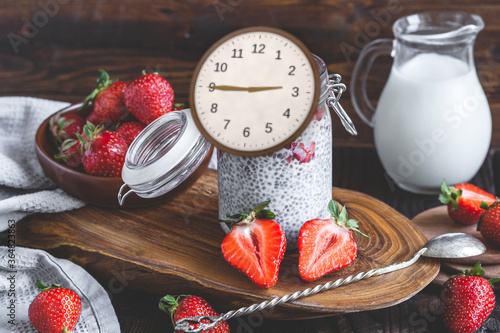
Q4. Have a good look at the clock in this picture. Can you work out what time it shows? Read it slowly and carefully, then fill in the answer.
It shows 2:45
